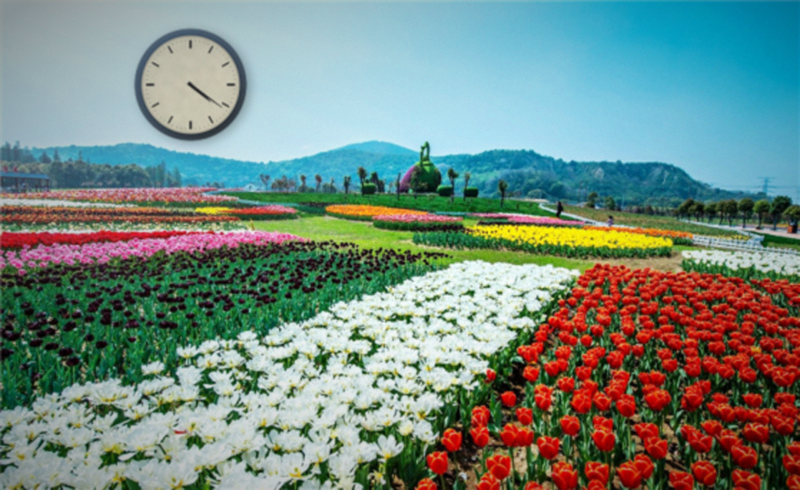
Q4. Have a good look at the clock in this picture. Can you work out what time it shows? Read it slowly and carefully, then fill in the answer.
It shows 4:21
